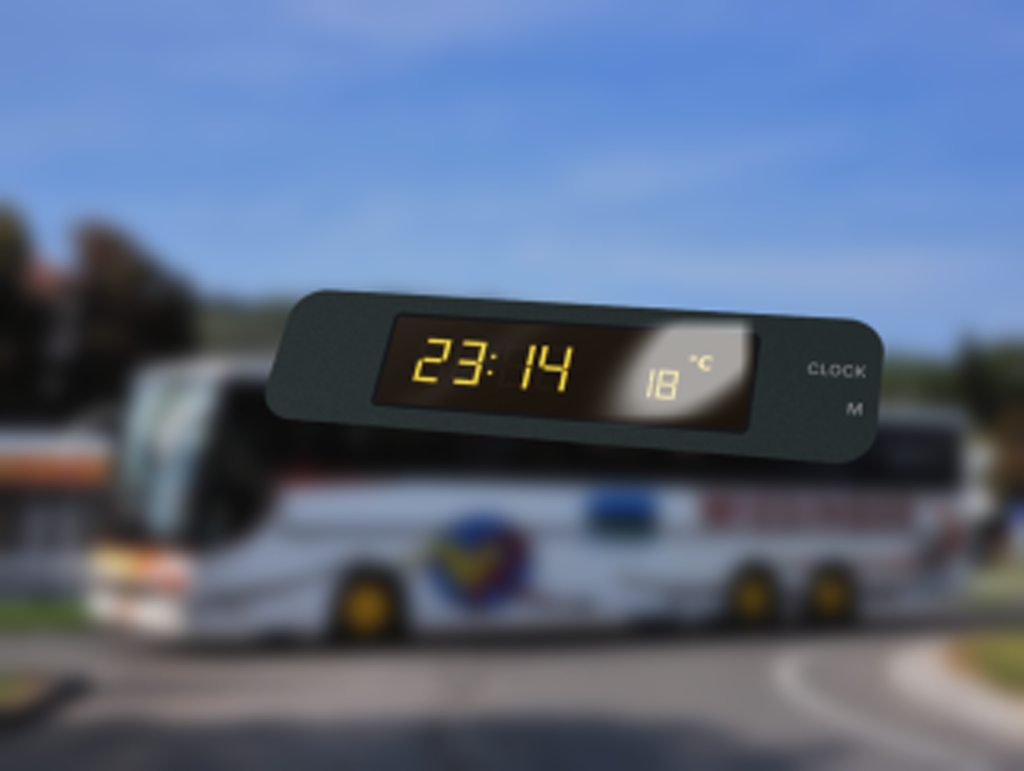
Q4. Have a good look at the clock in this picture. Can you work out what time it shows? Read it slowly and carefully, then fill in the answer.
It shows 23:14
